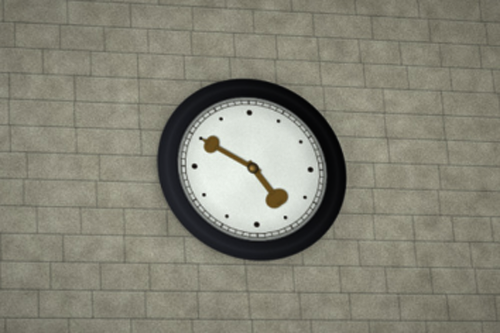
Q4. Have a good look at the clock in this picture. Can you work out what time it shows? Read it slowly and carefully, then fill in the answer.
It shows 4:50
